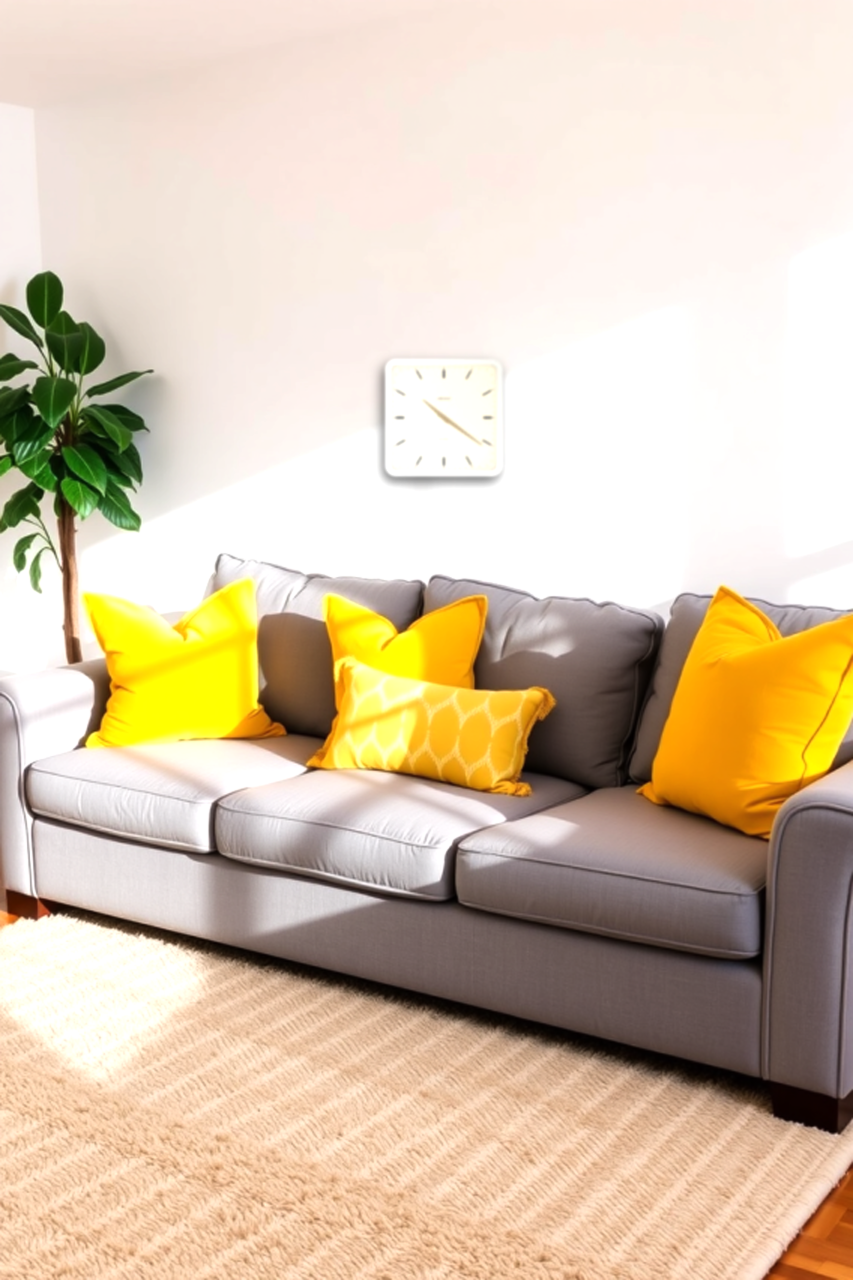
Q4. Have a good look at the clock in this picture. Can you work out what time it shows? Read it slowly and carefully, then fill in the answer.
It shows 10:21
